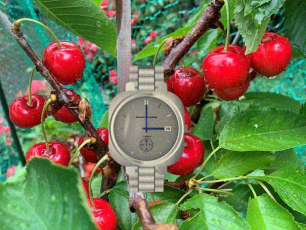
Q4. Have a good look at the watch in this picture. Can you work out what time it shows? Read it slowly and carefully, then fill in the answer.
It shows 3:00
